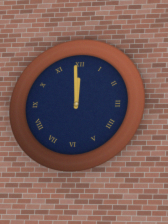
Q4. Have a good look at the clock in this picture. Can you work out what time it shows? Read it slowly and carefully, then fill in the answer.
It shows 11:59
